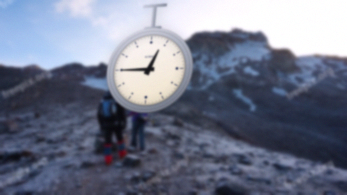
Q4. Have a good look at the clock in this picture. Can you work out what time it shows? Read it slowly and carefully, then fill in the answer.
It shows 12:45
